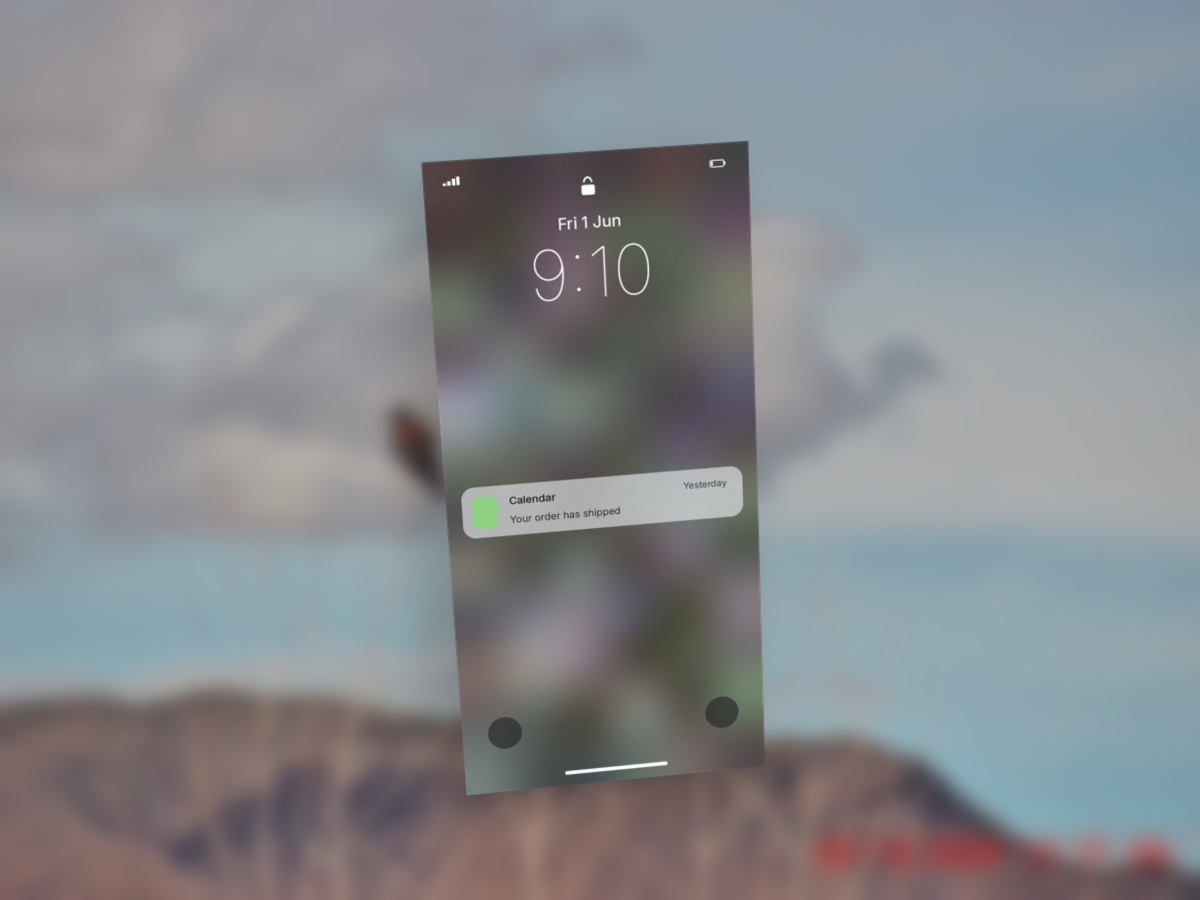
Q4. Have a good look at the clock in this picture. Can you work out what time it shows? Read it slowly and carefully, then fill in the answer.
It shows 9:10
